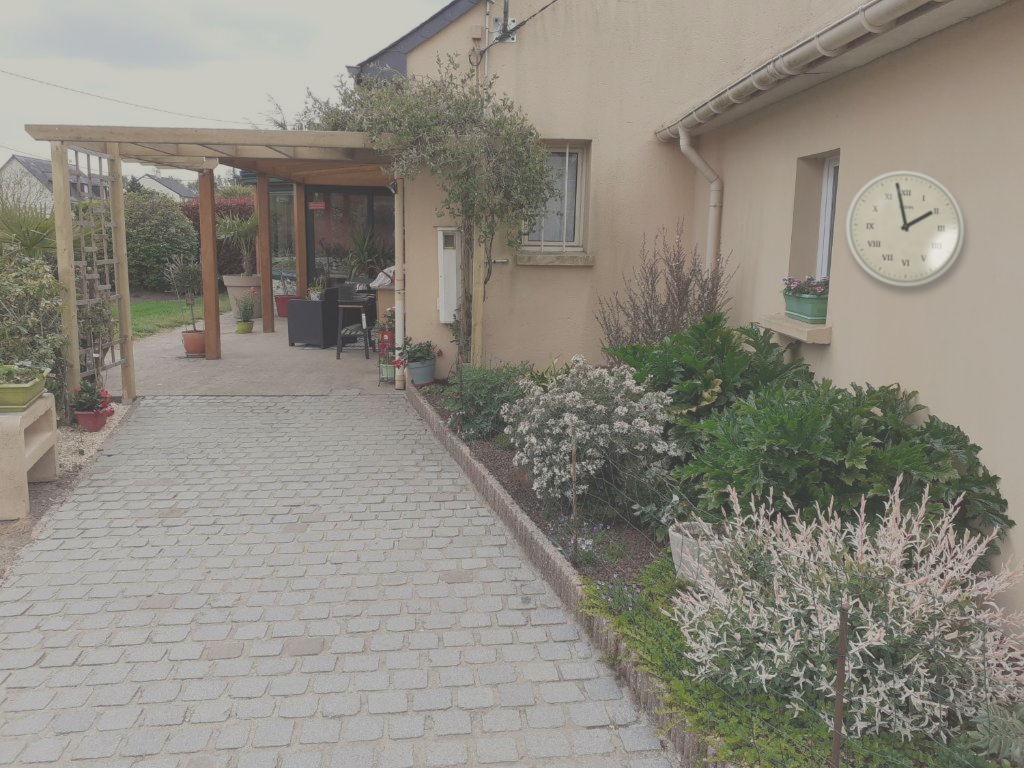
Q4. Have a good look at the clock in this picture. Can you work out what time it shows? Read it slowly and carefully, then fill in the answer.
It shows 1:58
